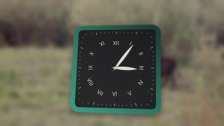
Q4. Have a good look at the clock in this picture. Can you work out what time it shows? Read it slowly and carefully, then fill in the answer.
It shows 3:06
